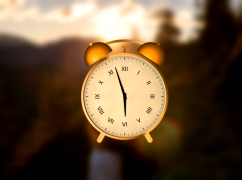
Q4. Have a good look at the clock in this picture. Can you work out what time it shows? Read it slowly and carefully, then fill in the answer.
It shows 5:57
